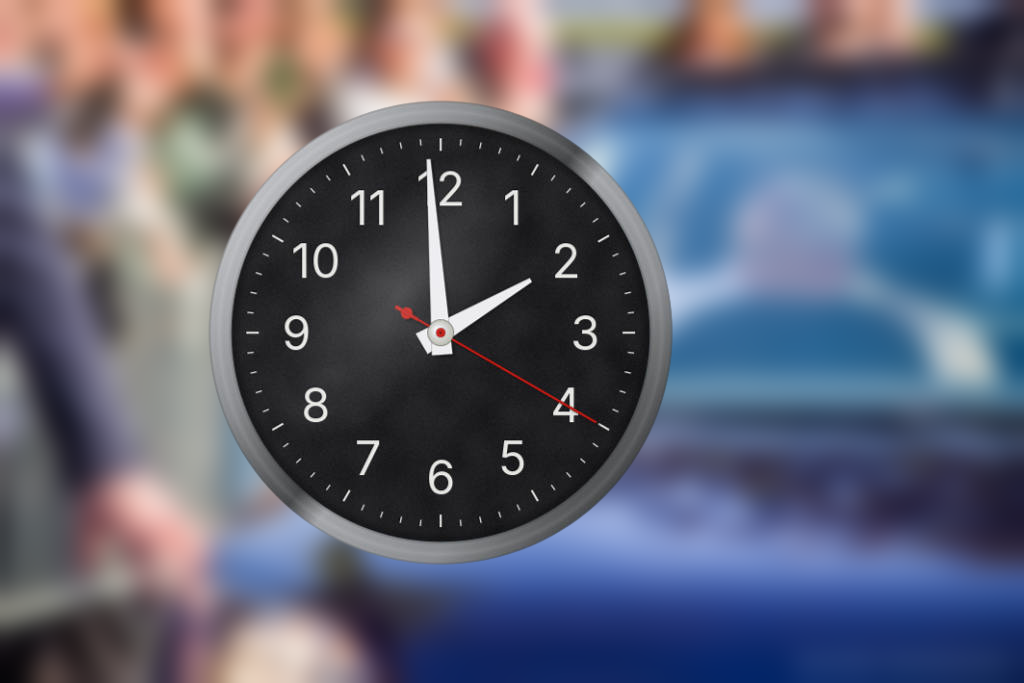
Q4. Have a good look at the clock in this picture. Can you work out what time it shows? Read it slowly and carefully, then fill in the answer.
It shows 1:59:20
